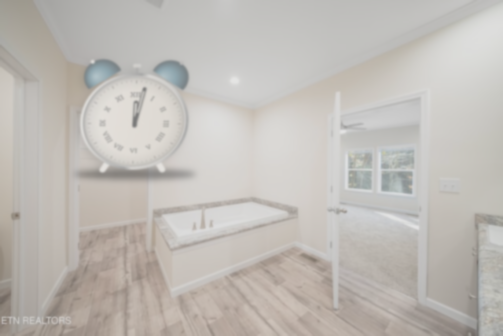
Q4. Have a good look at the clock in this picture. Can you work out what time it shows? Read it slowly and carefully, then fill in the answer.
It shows 12:02
